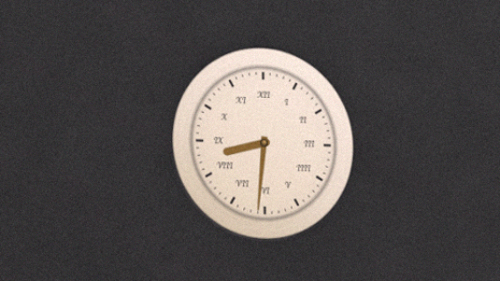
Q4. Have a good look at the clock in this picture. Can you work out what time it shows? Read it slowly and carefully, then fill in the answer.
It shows 8:31
